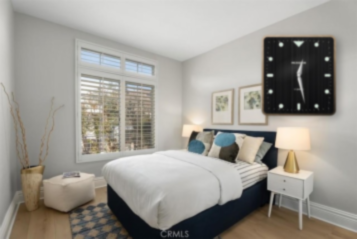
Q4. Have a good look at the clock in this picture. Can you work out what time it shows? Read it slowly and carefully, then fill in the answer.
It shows 12:28
